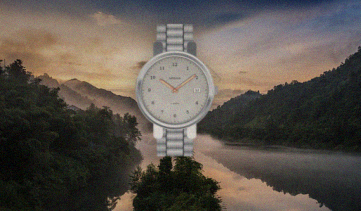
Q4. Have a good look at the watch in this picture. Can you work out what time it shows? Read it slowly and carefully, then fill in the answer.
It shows 10:09
